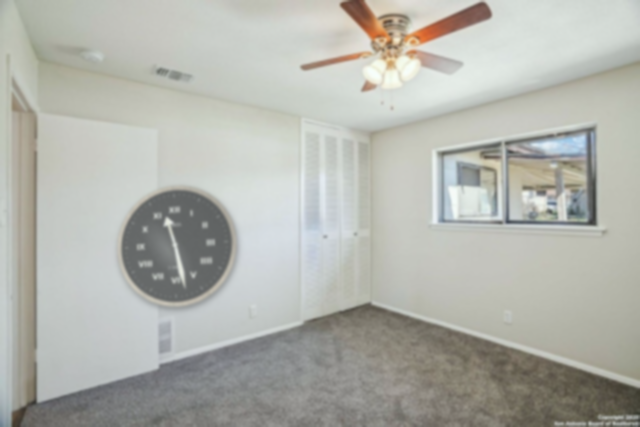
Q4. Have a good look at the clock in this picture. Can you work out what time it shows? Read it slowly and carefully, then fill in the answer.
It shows 11:28
